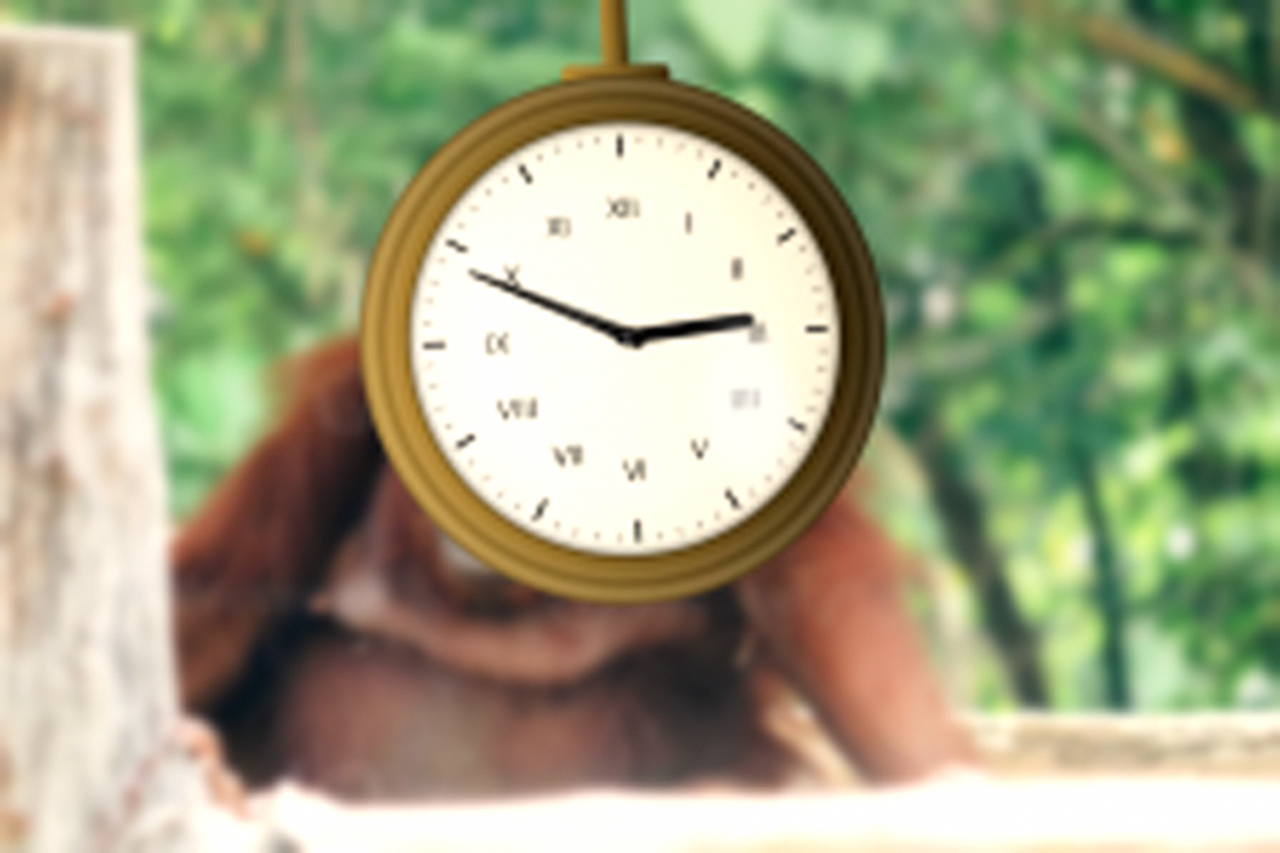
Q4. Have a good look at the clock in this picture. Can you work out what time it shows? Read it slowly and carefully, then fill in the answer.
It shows 2:49
